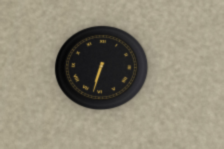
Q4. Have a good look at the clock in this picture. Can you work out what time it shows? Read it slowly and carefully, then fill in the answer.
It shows 6:32
